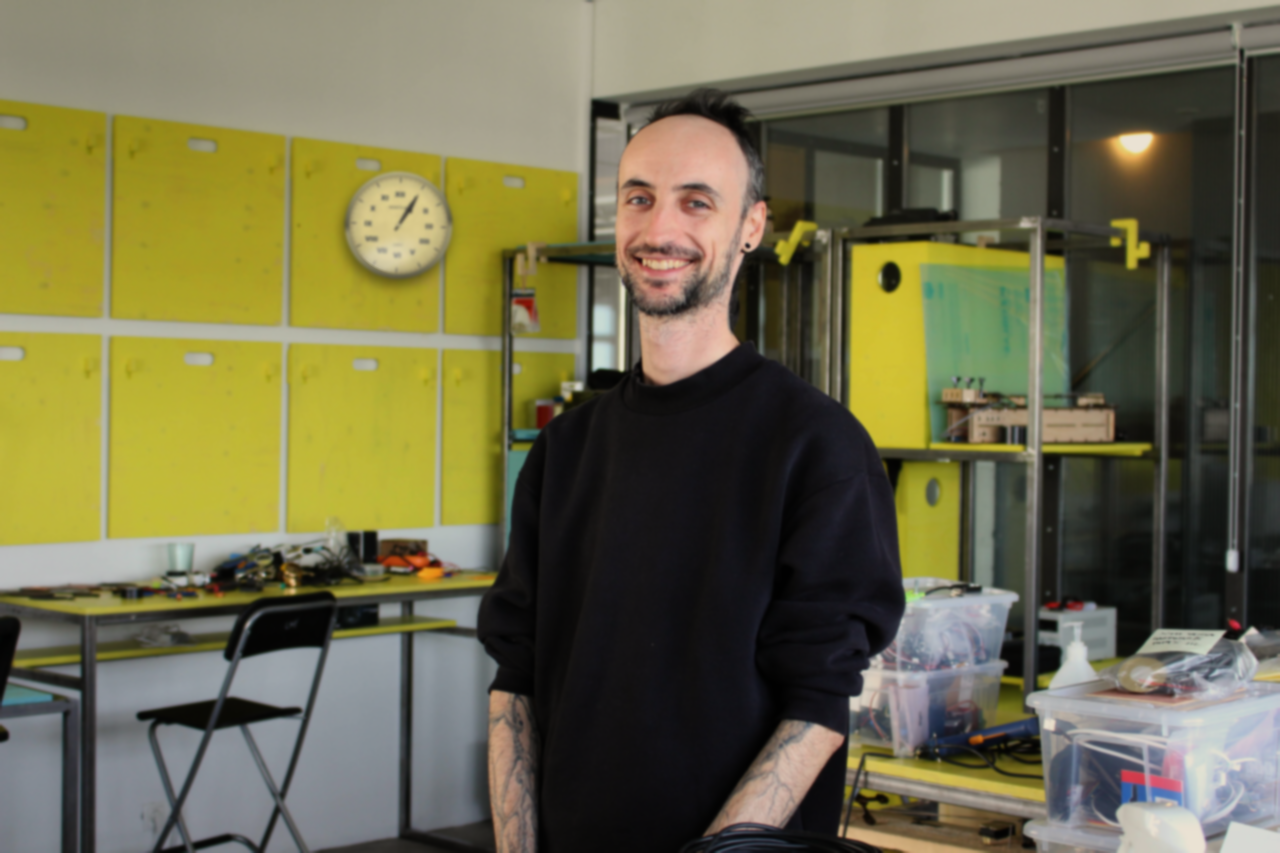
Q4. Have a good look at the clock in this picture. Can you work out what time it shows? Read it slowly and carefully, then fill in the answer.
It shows 1:05
